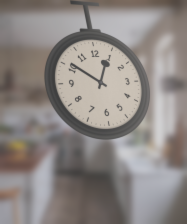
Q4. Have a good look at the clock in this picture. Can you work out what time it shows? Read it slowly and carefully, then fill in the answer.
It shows 12:51
